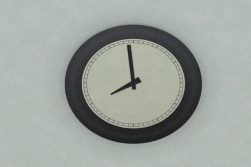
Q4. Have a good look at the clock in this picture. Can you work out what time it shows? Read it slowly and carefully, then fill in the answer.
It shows 7:59
